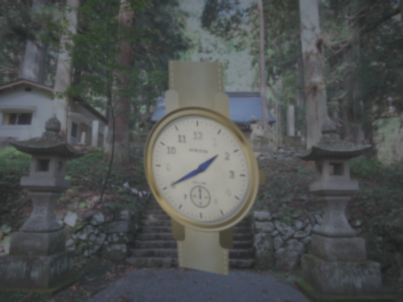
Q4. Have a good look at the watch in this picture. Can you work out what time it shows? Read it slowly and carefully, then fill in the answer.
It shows 1:40
